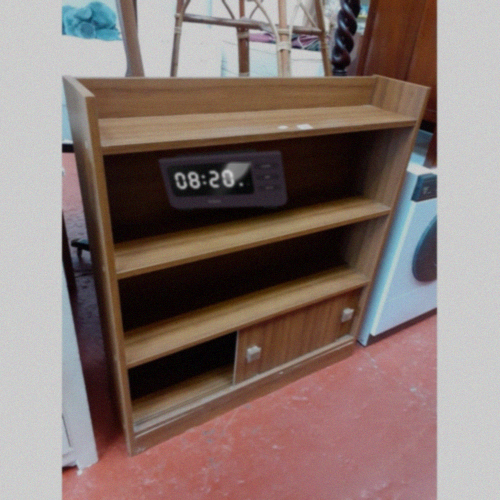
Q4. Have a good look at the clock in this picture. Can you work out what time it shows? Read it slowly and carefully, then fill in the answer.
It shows 8:20
